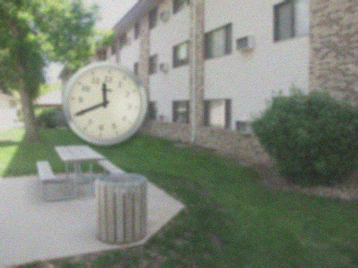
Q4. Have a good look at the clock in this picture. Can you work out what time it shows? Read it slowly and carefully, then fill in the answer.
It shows 11:40
